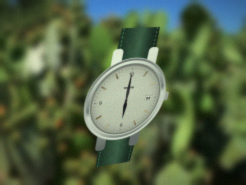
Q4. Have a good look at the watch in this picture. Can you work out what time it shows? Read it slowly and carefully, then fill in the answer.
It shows 6:00
